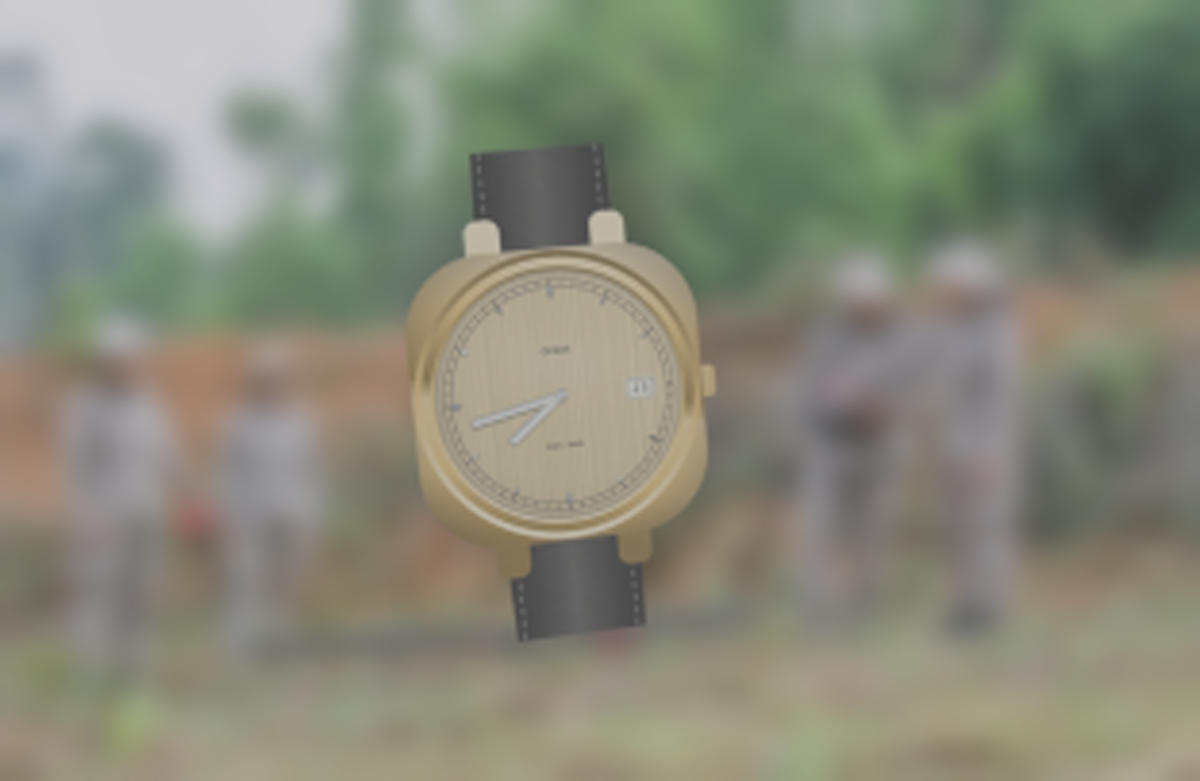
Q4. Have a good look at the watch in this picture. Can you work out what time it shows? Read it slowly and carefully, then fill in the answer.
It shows 7:43
